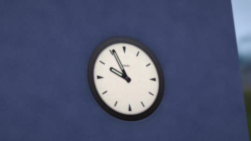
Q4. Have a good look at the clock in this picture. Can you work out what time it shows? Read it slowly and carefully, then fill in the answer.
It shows 9:56
